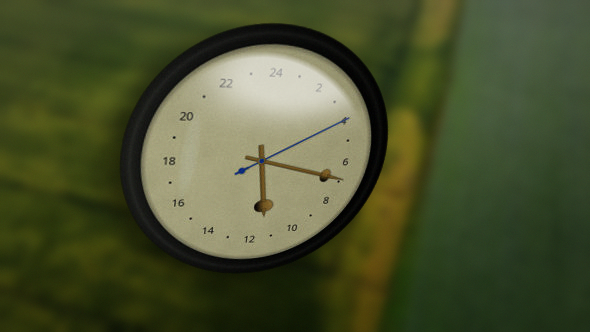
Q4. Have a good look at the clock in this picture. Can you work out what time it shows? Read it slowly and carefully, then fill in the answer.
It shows 11:17:10
